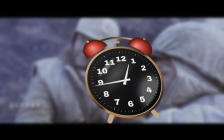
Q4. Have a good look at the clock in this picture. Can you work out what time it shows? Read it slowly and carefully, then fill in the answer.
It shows 12:44
